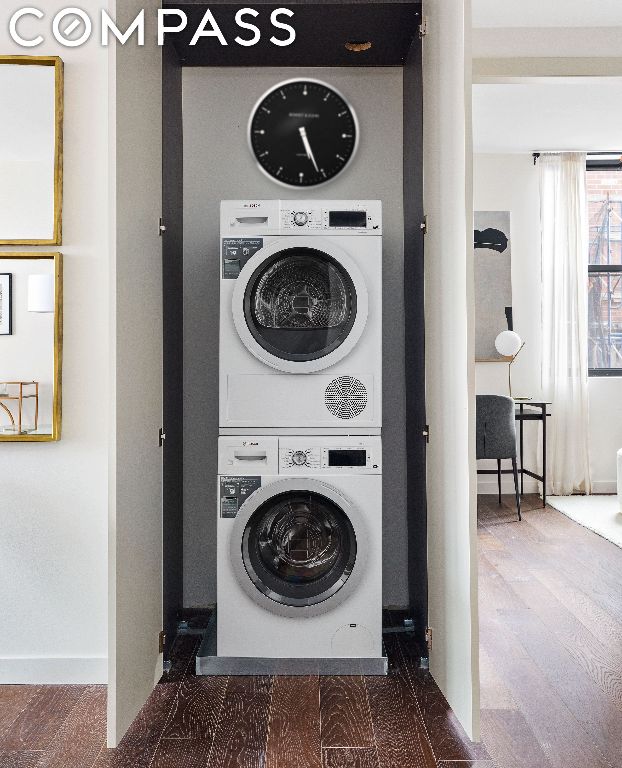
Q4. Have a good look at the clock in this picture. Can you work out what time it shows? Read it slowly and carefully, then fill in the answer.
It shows 5:26
